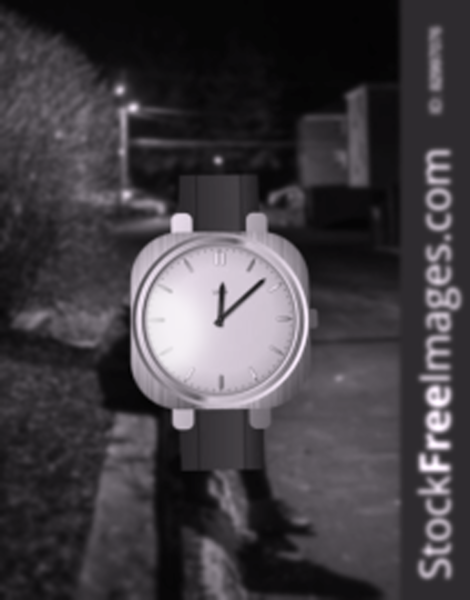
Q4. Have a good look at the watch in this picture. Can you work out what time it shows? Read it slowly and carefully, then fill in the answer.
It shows 12:08
